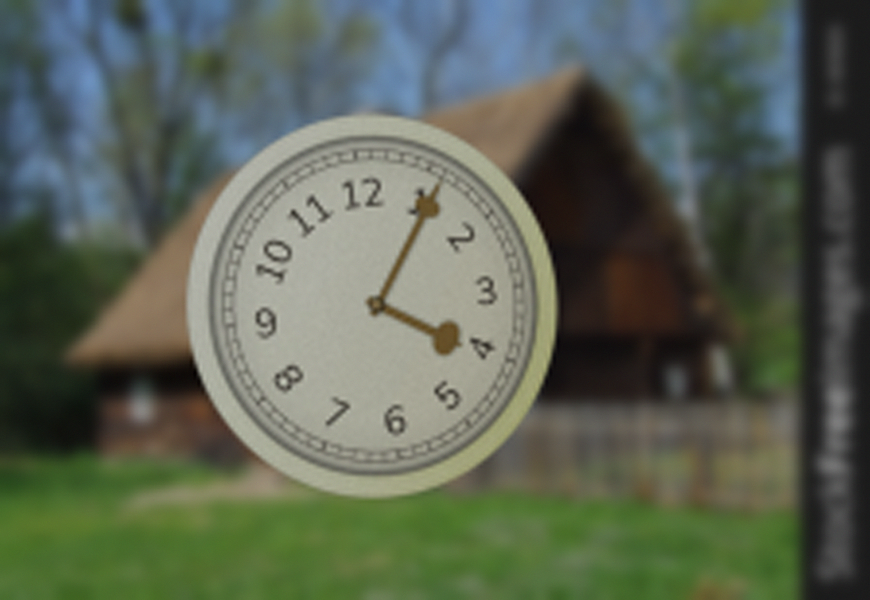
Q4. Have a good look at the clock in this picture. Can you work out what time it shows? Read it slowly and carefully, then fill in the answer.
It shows 4:06
